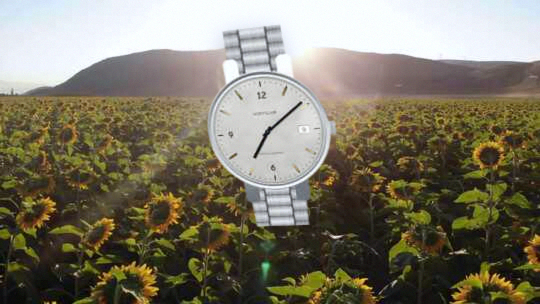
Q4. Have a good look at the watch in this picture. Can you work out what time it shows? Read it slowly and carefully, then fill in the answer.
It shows 7:09
